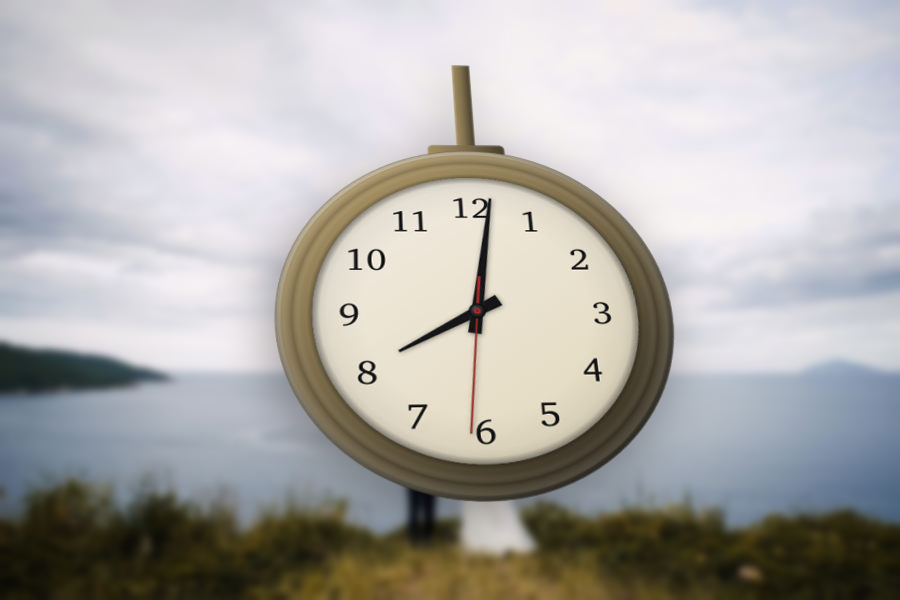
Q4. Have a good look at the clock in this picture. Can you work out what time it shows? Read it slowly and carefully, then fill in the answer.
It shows 8:01:31
